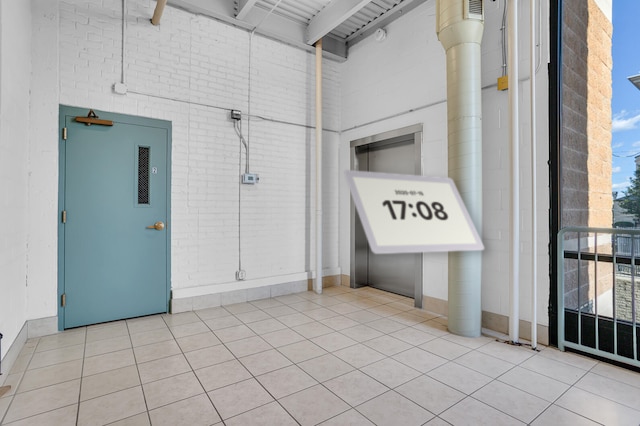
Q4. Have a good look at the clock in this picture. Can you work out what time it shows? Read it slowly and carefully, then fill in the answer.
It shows 17:08
